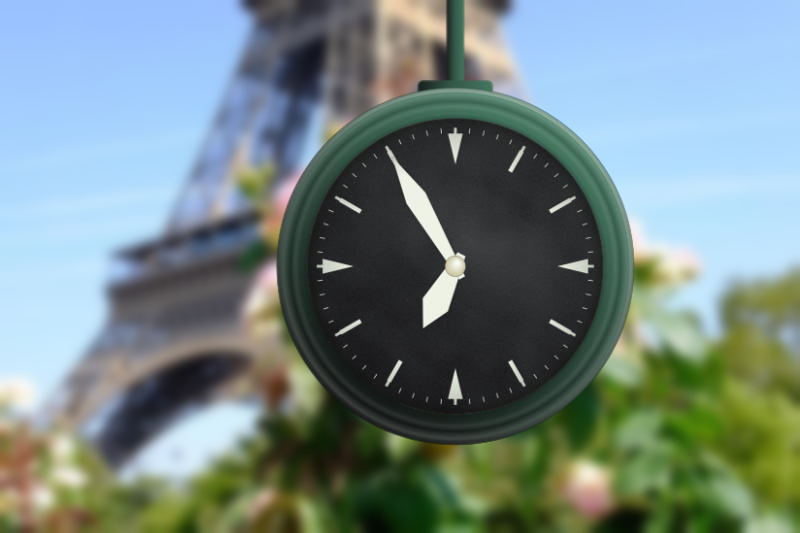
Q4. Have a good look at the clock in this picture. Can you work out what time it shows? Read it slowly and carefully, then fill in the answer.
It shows 6:55
